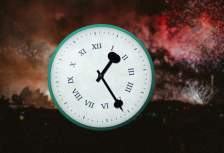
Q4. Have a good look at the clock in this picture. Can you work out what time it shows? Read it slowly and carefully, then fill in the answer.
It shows 1:26
